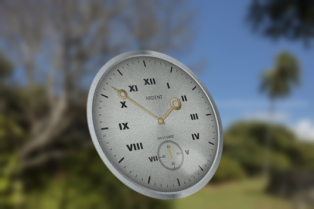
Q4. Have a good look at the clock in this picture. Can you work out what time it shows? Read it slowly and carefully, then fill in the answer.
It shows 1:52
